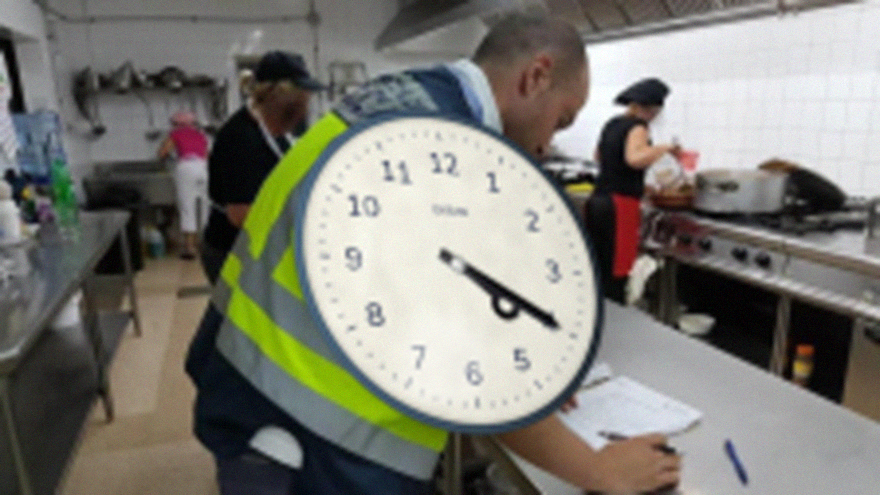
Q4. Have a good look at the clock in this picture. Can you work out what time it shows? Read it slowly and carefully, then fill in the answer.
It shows 4:20
